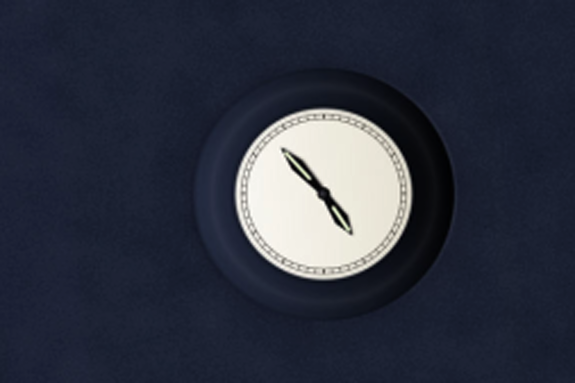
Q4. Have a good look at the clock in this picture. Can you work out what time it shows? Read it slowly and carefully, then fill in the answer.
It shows 4:53
